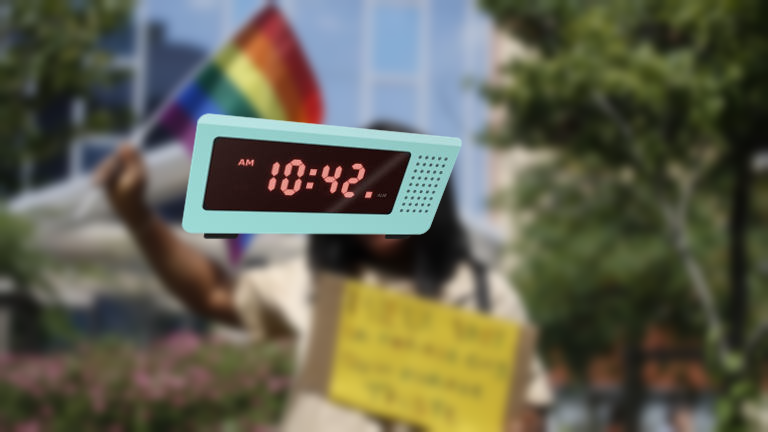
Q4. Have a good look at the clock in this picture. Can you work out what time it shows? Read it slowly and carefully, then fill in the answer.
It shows 10:42
